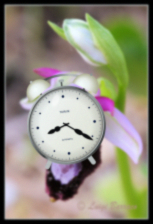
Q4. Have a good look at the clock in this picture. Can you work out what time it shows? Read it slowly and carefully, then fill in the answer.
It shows 8:21
